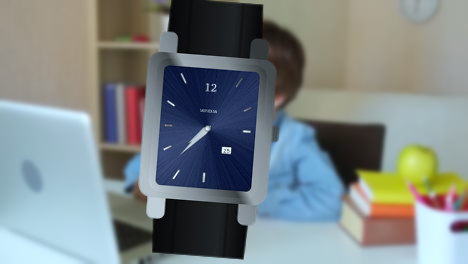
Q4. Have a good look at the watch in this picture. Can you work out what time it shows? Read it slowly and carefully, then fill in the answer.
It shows 7:37
